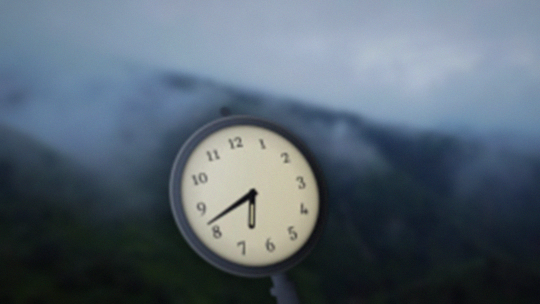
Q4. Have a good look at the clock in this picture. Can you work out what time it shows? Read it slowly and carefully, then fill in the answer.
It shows 6:42
